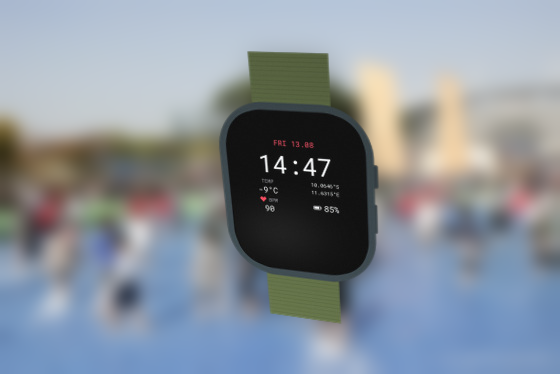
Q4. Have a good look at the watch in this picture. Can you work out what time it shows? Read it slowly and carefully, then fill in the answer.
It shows 14:47
